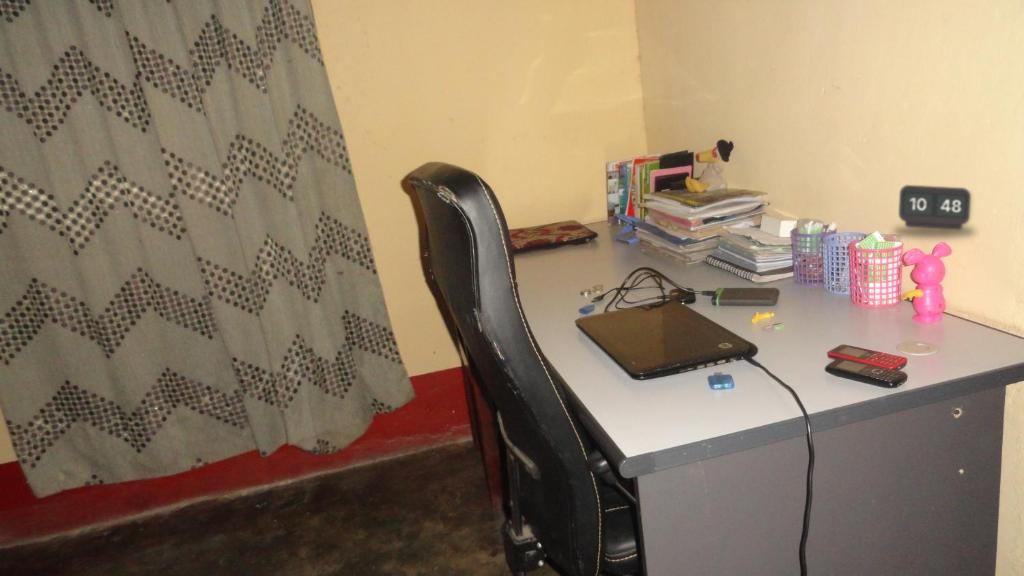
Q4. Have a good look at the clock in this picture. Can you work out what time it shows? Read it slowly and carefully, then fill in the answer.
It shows 10:48
